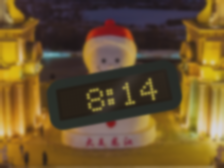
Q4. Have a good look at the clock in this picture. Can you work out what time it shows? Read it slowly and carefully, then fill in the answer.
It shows 8:14
